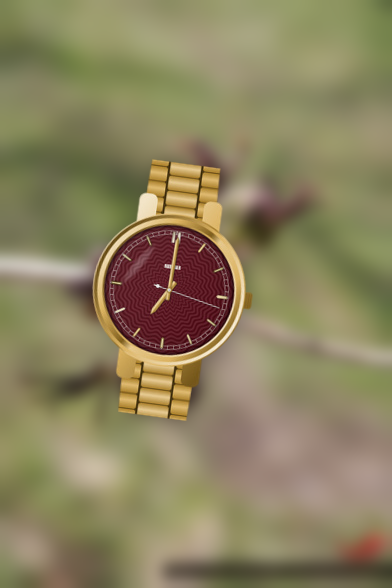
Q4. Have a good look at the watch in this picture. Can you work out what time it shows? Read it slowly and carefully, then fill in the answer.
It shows 7:00:17
